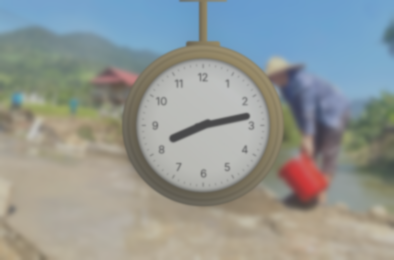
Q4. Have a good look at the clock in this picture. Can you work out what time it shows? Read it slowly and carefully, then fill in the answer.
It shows 8:13
